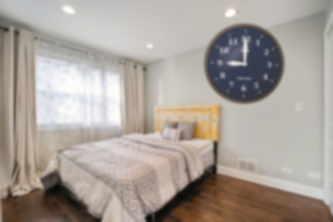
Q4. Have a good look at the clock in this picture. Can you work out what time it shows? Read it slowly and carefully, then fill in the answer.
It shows 9:00
